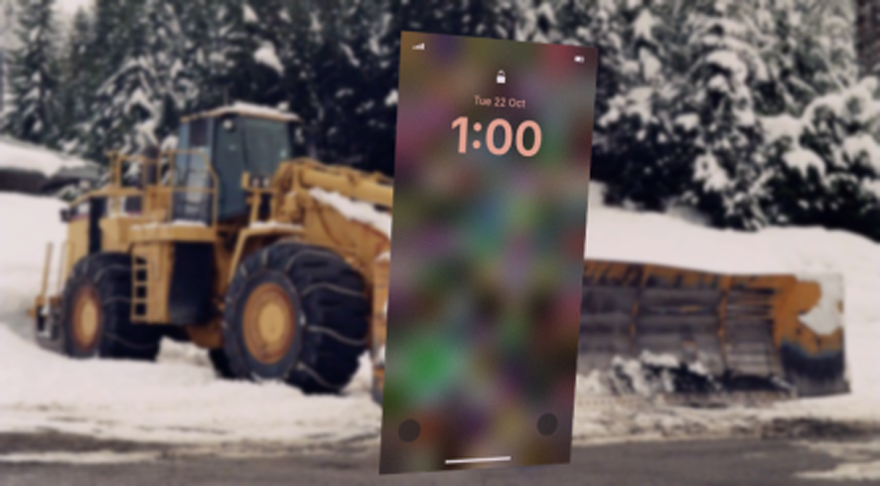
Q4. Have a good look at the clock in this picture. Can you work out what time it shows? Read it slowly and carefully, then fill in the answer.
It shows 1:00
